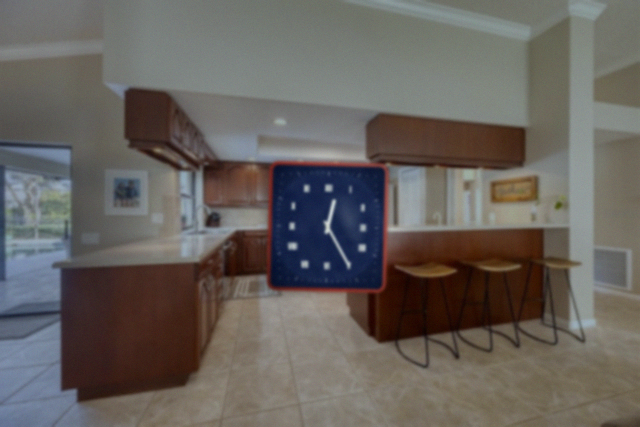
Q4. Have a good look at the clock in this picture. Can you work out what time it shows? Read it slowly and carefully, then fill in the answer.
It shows 12:25
